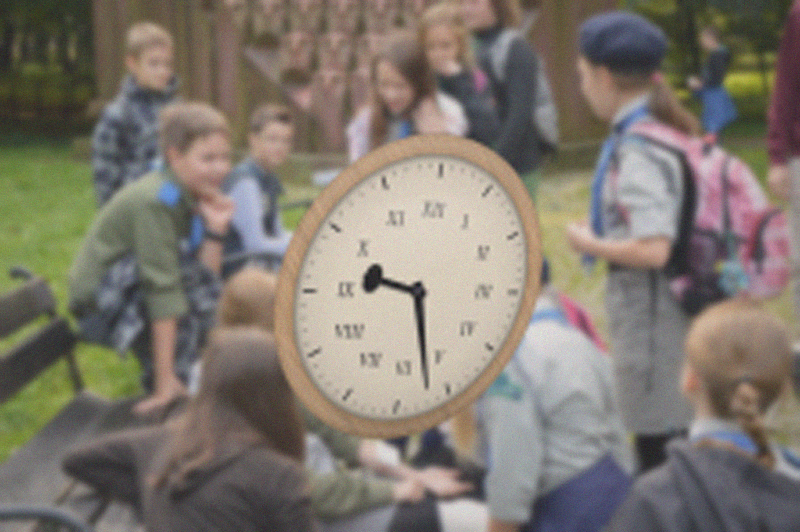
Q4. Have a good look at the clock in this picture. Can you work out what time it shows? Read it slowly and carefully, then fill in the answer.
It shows 9:27
